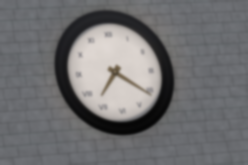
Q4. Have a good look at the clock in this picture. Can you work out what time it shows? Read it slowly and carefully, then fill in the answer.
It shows 7:21
